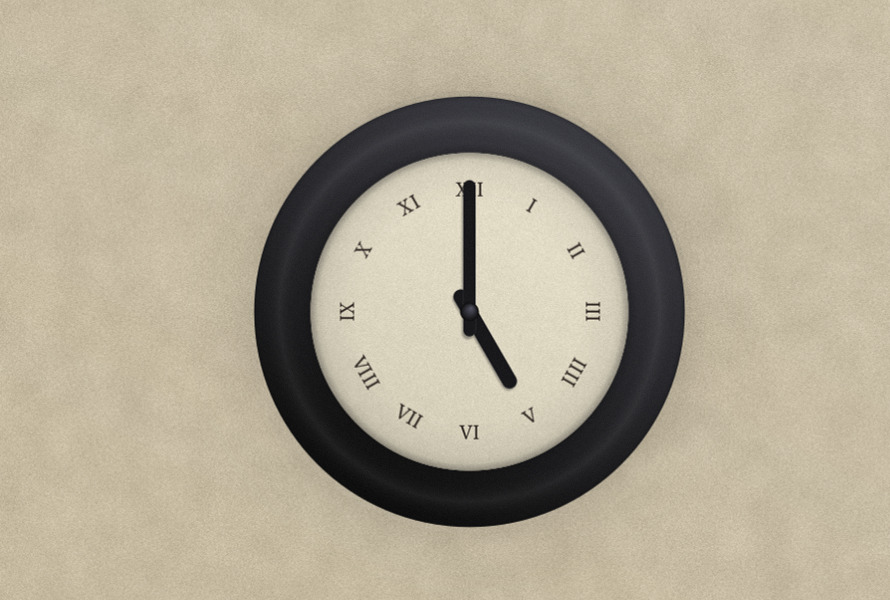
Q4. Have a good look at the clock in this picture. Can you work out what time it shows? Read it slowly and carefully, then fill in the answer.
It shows 5:00
